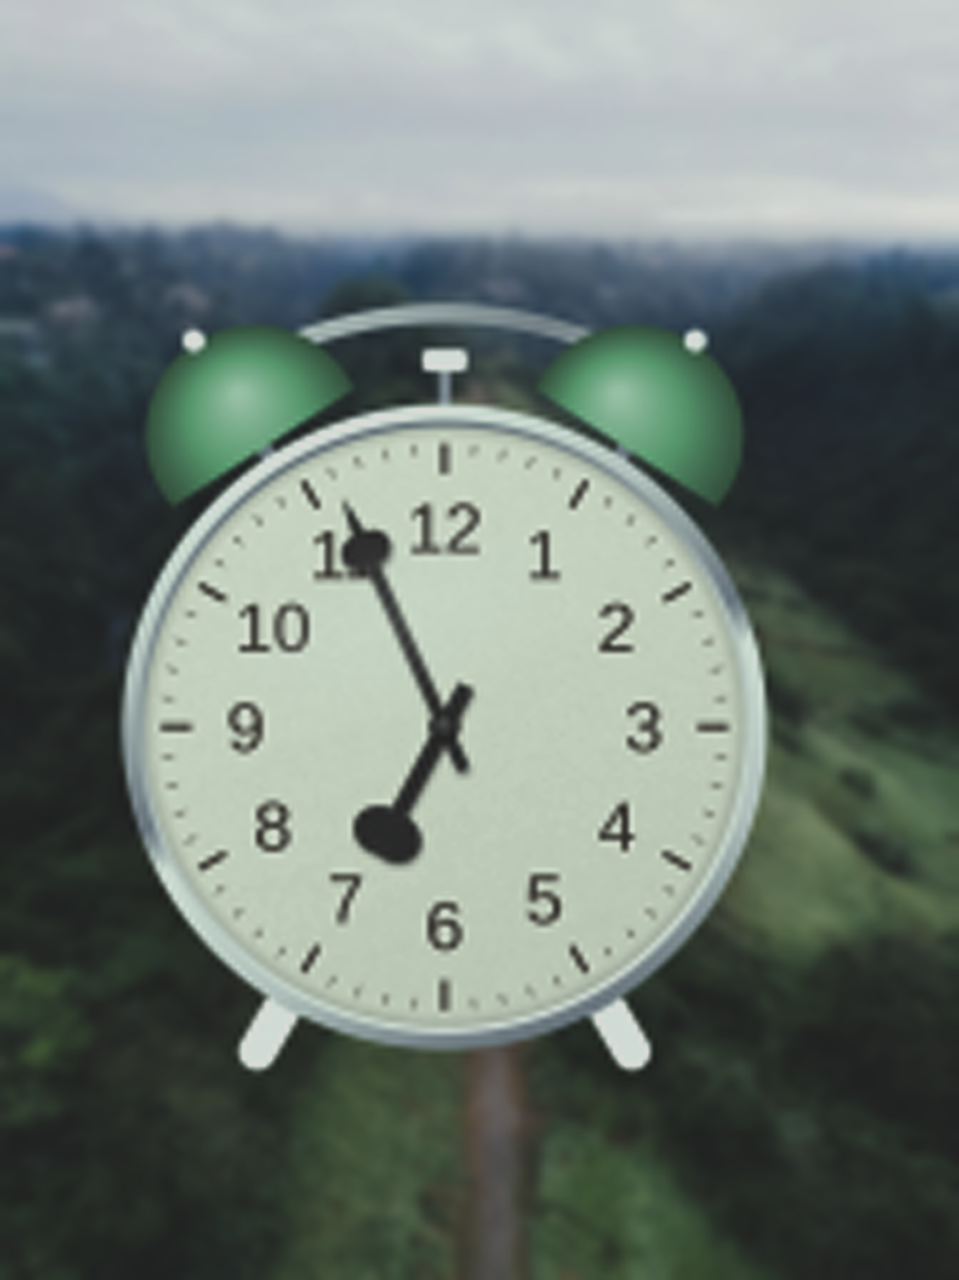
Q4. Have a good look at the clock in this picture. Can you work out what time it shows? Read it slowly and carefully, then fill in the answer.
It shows 6:56
